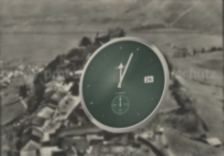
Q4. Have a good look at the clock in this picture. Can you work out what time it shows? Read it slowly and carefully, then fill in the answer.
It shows 12:04
